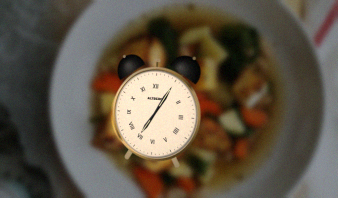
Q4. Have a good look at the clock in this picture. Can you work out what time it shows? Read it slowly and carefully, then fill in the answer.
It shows 7:05
